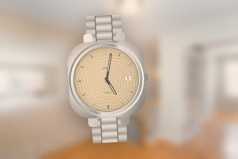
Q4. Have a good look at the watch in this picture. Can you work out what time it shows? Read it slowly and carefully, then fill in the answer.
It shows 5:02
